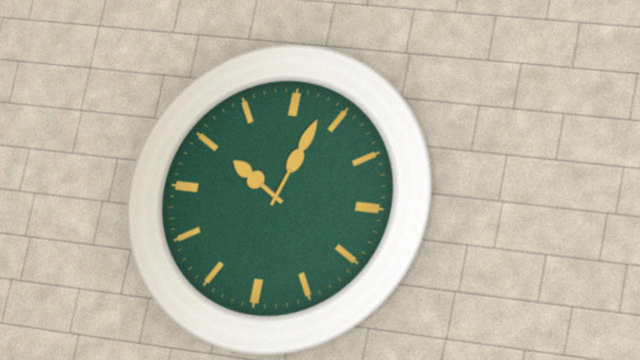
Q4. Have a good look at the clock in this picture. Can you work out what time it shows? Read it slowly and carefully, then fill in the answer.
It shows 10:03
